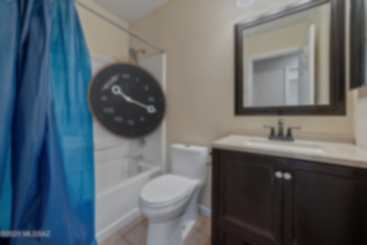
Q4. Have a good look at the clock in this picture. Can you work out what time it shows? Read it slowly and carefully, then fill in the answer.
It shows 10:19
